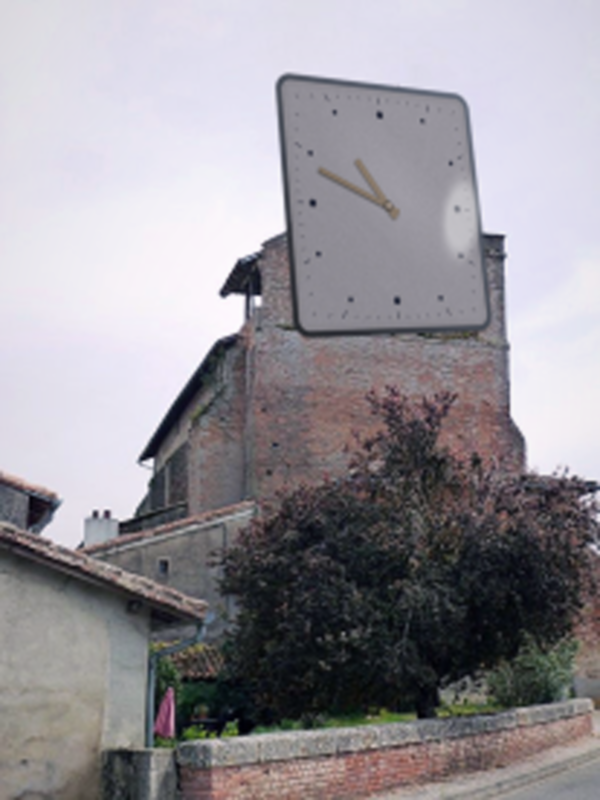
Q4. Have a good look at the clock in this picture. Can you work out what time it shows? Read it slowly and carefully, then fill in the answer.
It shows 10:49
